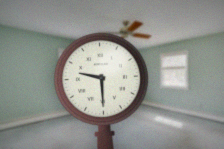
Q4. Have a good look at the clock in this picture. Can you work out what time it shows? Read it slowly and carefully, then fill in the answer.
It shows 9:30
